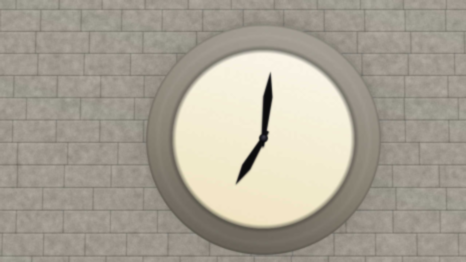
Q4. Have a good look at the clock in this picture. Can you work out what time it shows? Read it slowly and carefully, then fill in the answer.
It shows 7:01
